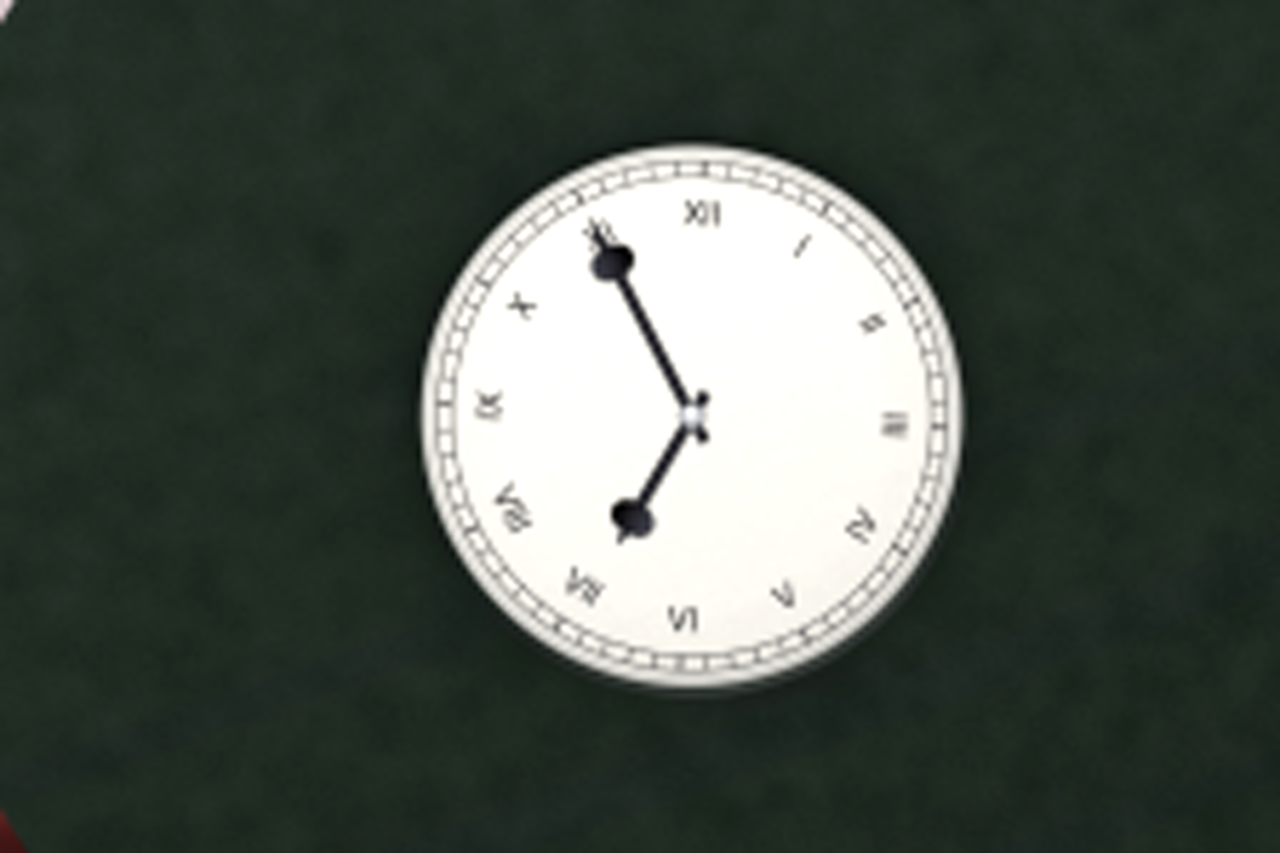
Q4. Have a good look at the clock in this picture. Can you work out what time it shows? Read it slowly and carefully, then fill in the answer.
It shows 6:55
